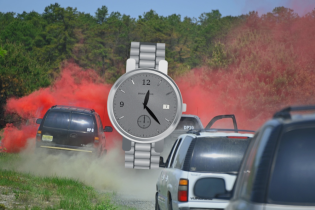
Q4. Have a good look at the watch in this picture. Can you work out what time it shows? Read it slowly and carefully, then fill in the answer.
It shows 12:23
